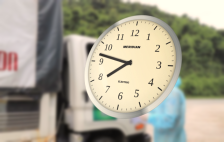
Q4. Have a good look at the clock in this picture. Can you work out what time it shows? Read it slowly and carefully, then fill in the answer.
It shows 7:47
